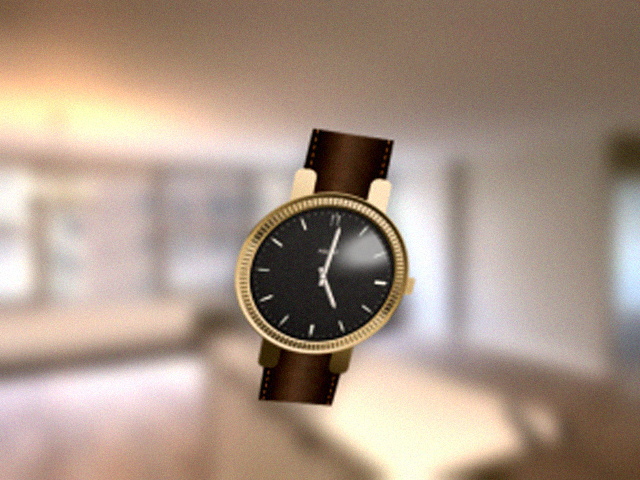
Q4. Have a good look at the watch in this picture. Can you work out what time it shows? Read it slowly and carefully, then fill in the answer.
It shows 5:01
